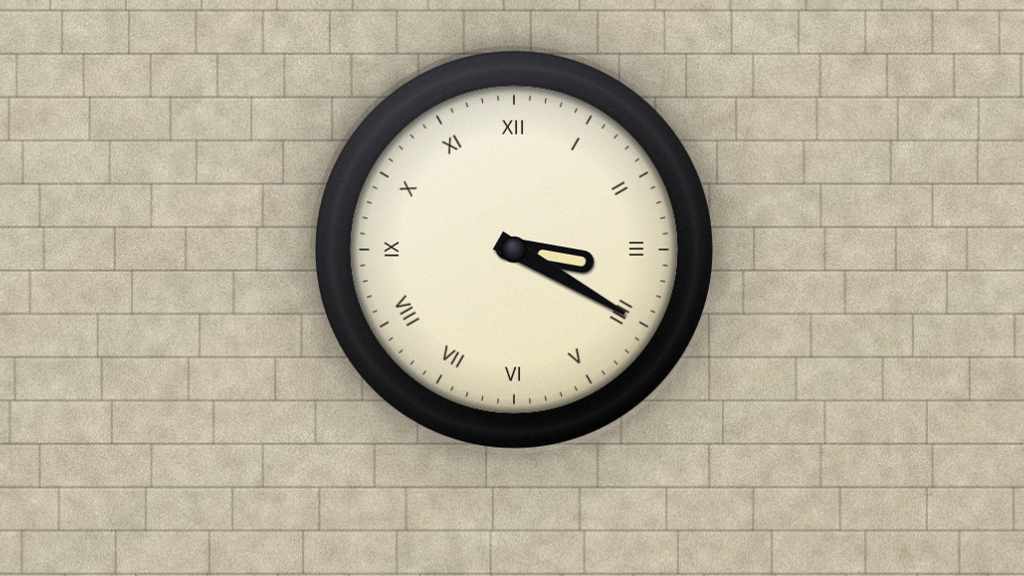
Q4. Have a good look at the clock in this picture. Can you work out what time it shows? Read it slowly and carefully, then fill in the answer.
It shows 3:20
